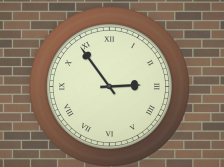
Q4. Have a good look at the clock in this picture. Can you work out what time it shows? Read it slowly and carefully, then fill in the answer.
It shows 2:54
